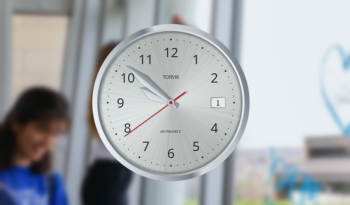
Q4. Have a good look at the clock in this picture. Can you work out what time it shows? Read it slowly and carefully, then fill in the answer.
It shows 9:51:39
